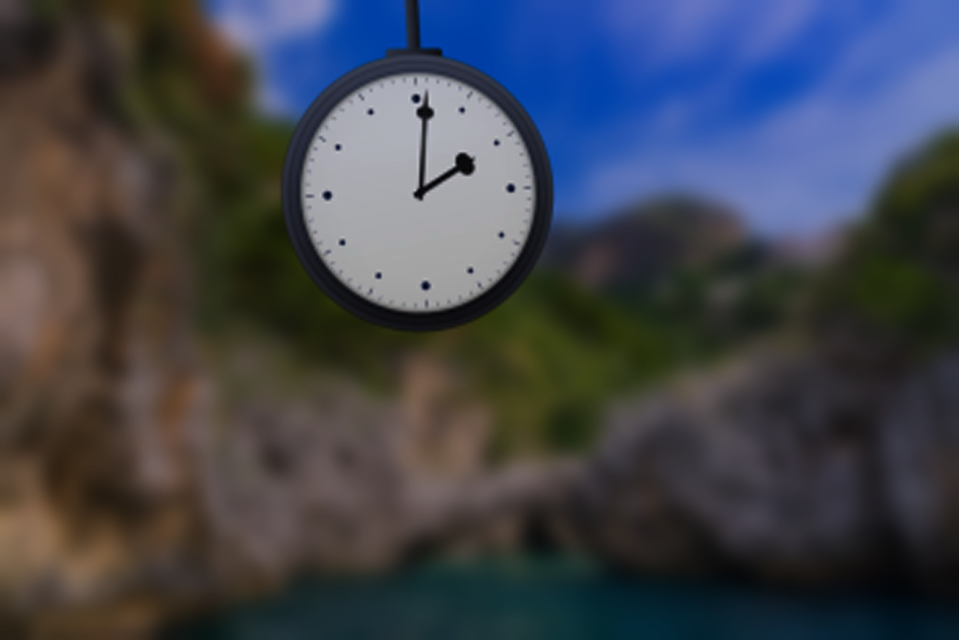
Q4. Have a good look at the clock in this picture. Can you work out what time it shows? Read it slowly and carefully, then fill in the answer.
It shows 2:01
